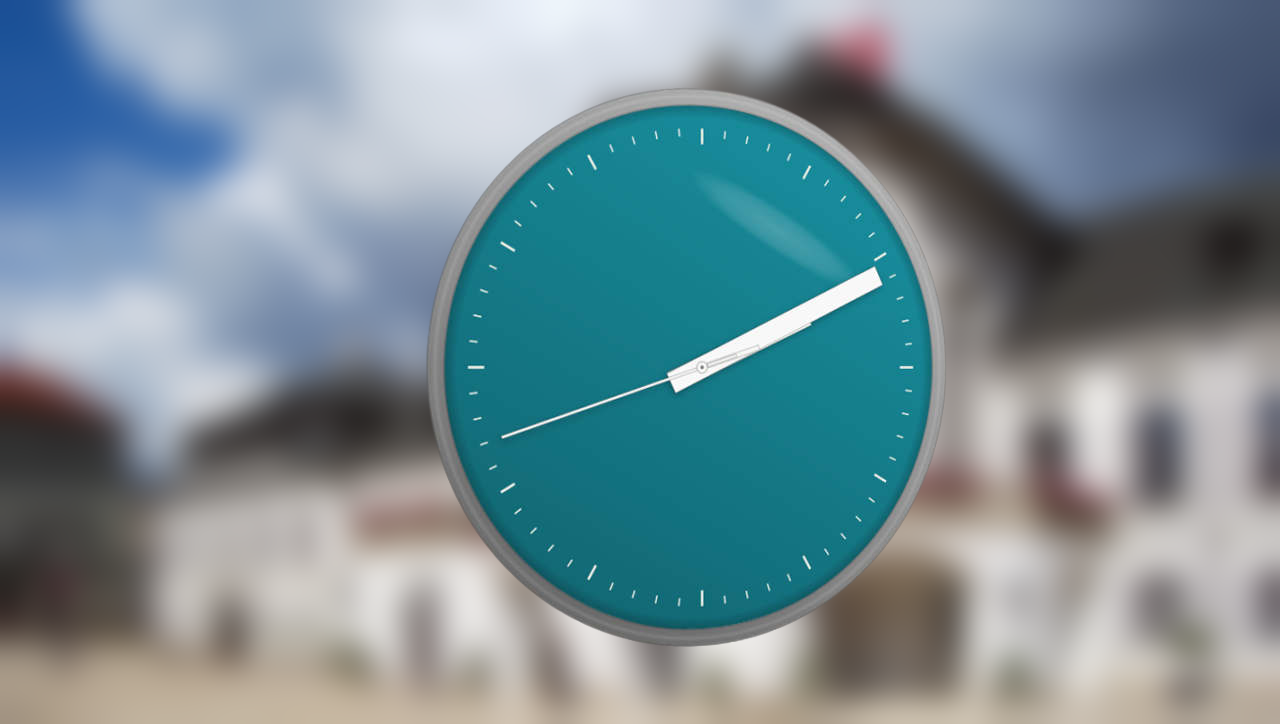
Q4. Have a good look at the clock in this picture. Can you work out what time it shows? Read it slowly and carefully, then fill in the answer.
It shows 2:10:42
